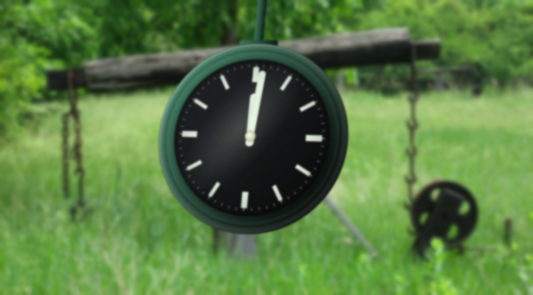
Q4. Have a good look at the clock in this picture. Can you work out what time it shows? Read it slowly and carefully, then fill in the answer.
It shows 12:01
